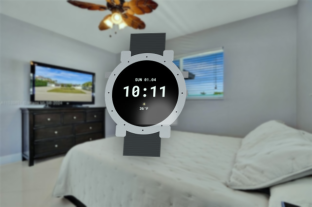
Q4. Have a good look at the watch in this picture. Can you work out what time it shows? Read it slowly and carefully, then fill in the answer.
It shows 10:11
